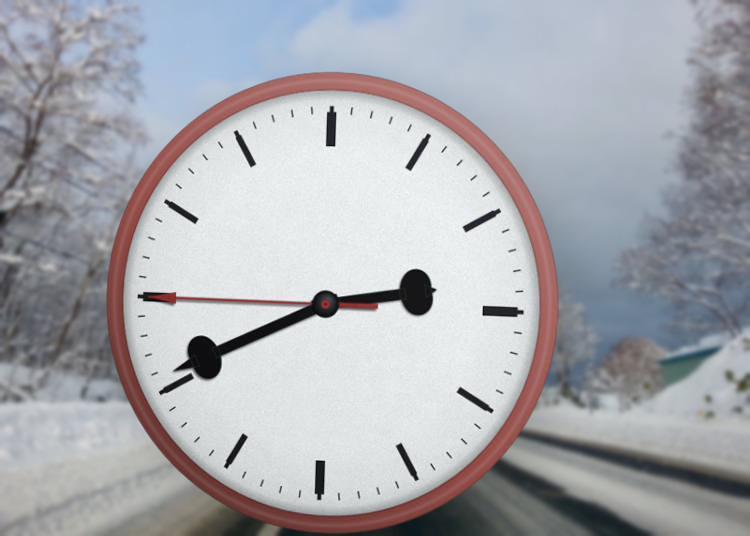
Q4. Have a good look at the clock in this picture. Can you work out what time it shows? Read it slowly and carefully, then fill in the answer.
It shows 2:40:45
